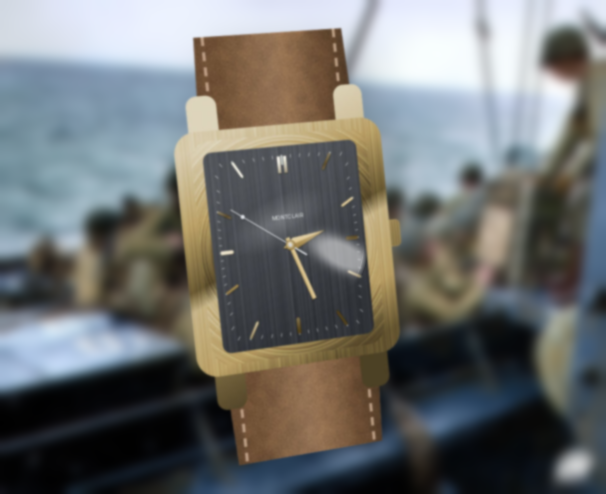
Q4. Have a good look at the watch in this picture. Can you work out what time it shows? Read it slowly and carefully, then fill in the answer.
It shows 2:26:51
